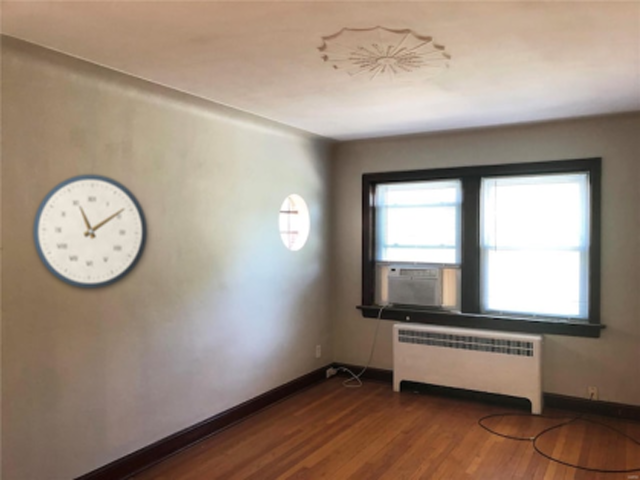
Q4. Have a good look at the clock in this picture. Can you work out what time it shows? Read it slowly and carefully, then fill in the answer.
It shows 11:09
